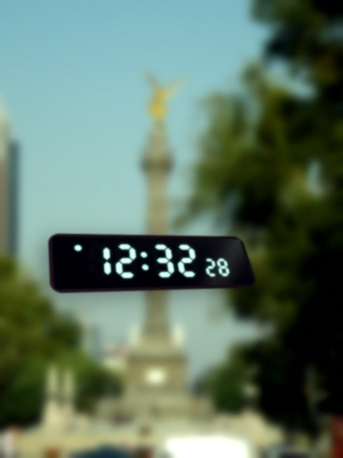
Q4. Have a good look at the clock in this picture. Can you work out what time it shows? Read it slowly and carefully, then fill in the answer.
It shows 12:32:28
